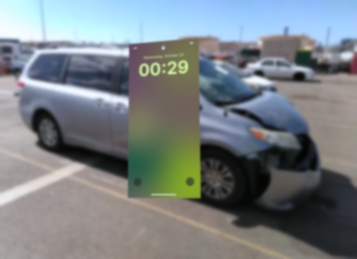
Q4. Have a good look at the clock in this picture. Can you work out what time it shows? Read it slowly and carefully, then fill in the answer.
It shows 0:29
